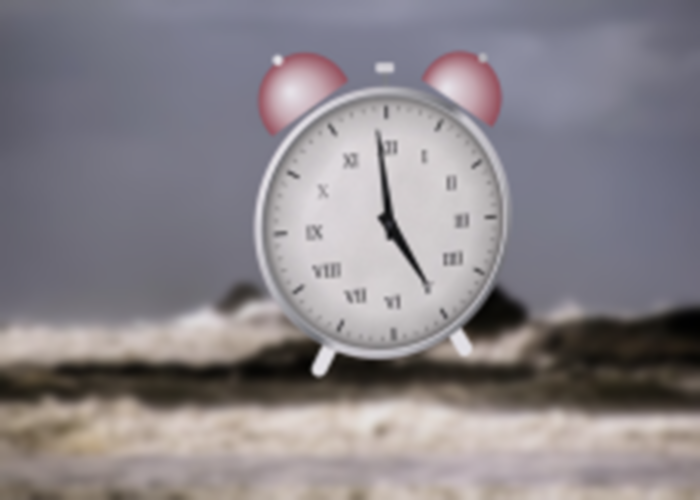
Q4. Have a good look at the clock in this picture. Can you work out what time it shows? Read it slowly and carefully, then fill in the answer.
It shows 4:59
